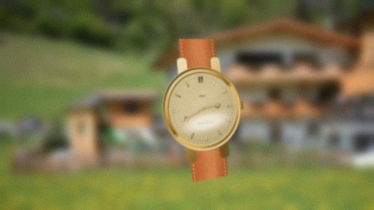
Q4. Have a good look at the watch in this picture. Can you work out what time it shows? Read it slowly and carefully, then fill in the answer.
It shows 2:41
